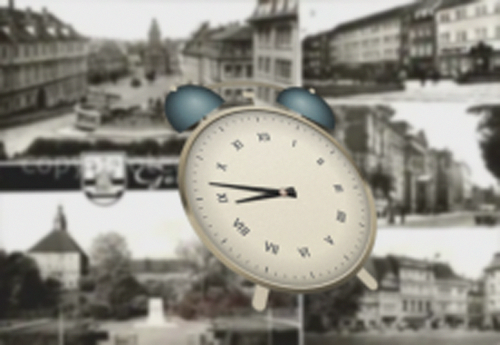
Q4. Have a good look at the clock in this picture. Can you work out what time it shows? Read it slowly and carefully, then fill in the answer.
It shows 8:47
